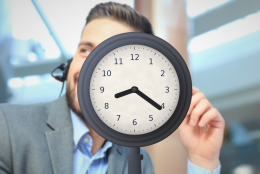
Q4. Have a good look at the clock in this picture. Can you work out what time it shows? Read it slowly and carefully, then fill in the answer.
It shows 8:21
